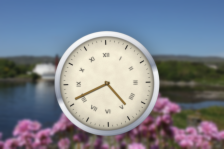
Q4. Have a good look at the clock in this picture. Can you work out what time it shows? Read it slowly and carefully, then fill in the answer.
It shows 4:41
